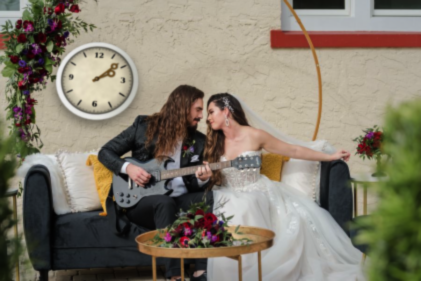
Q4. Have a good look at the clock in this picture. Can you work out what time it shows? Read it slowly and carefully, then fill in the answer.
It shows 2:08
